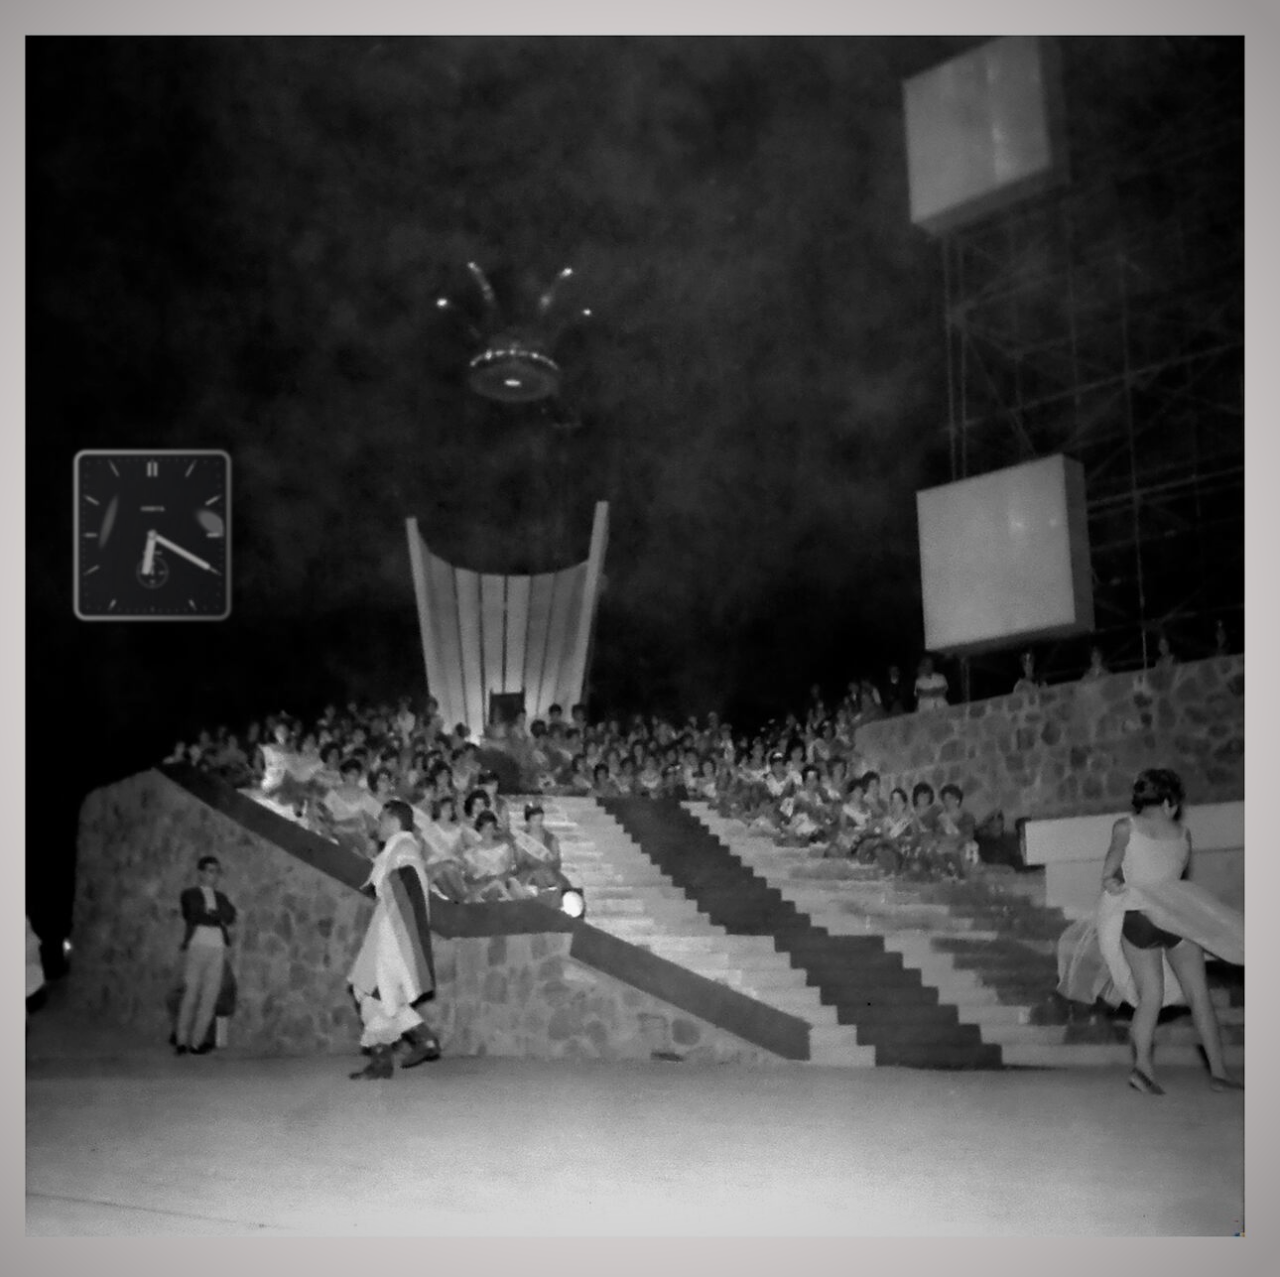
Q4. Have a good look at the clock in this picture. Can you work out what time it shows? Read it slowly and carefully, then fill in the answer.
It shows 6:20
